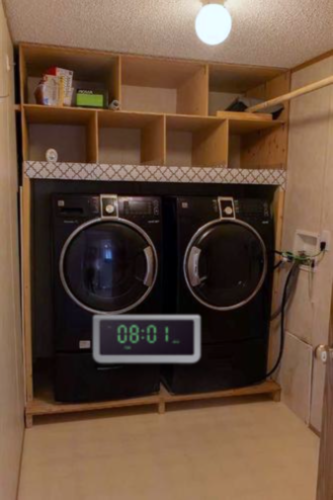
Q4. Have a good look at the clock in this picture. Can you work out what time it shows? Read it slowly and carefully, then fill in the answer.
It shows 8:01
